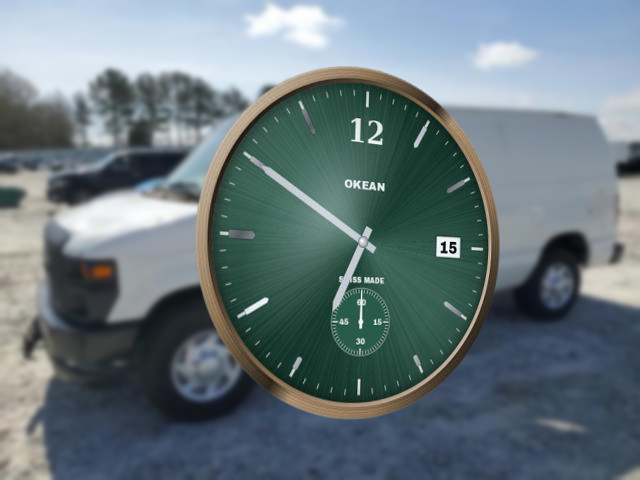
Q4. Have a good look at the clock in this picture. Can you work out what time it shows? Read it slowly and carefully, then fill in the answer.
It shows 6:50
